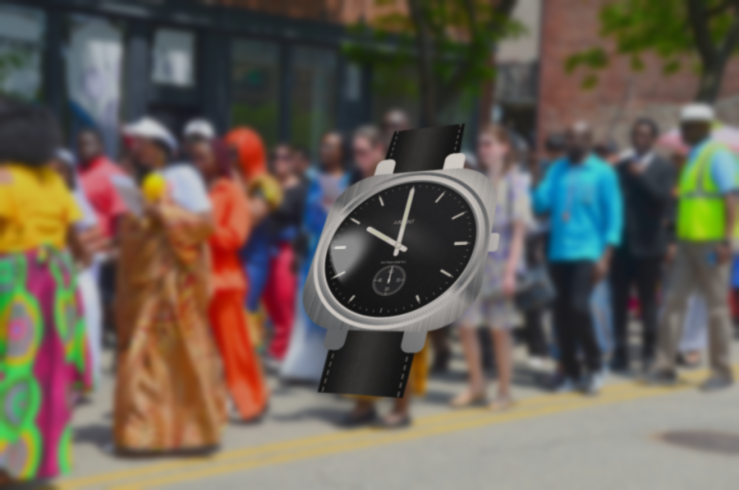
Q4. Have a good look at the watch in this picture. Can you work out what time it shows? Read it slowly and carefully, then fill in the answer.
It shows 10:00
